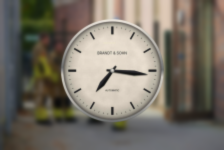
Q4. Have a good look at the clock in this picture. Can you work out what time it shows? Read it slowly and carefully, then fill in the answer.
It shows 7:16
